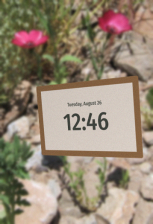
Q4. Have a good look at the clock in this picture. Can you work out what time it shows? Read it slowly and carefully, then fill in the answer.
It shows 12:46
